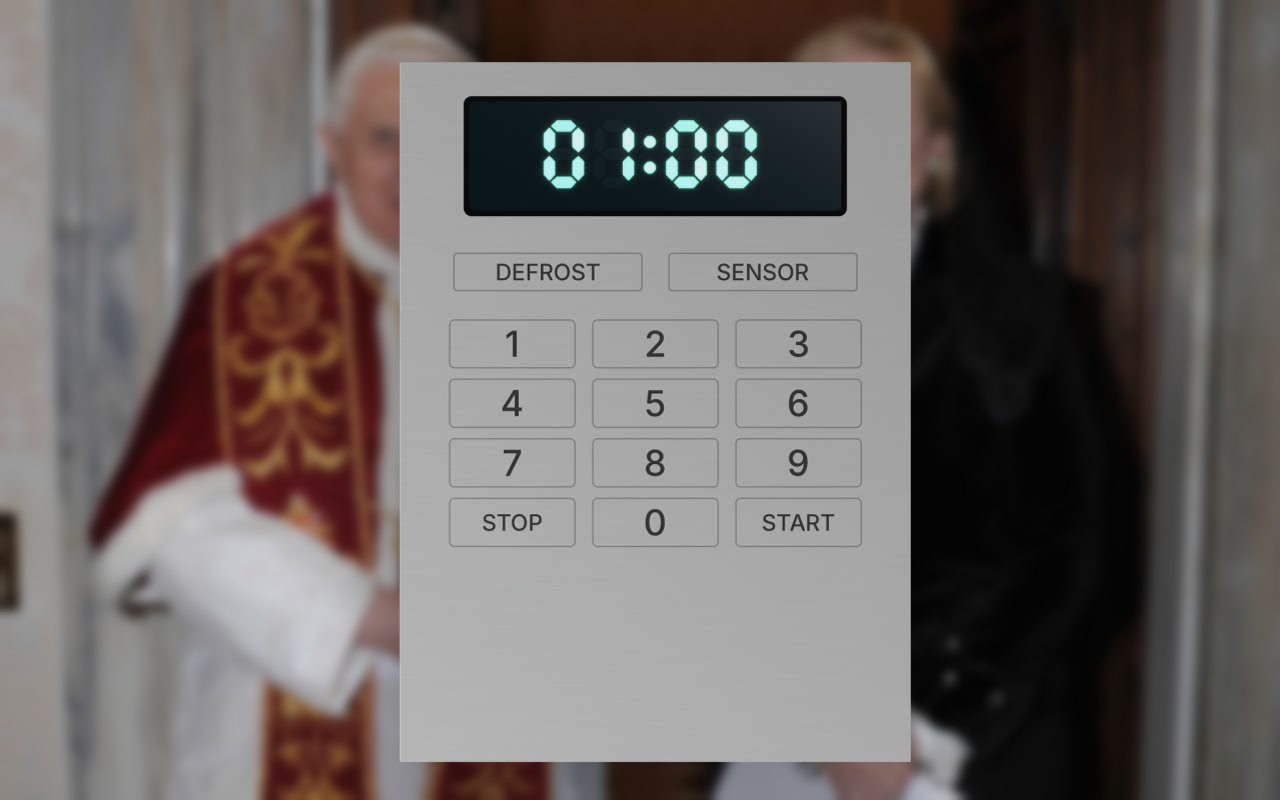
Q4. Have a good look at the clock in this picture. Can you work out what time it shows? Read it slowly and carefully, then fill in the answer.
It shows 1:00
